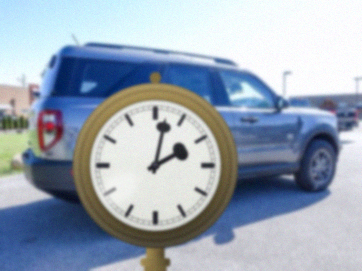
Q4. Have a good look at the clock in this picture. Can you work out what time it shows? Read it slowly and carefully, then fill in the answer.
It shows 2:02
